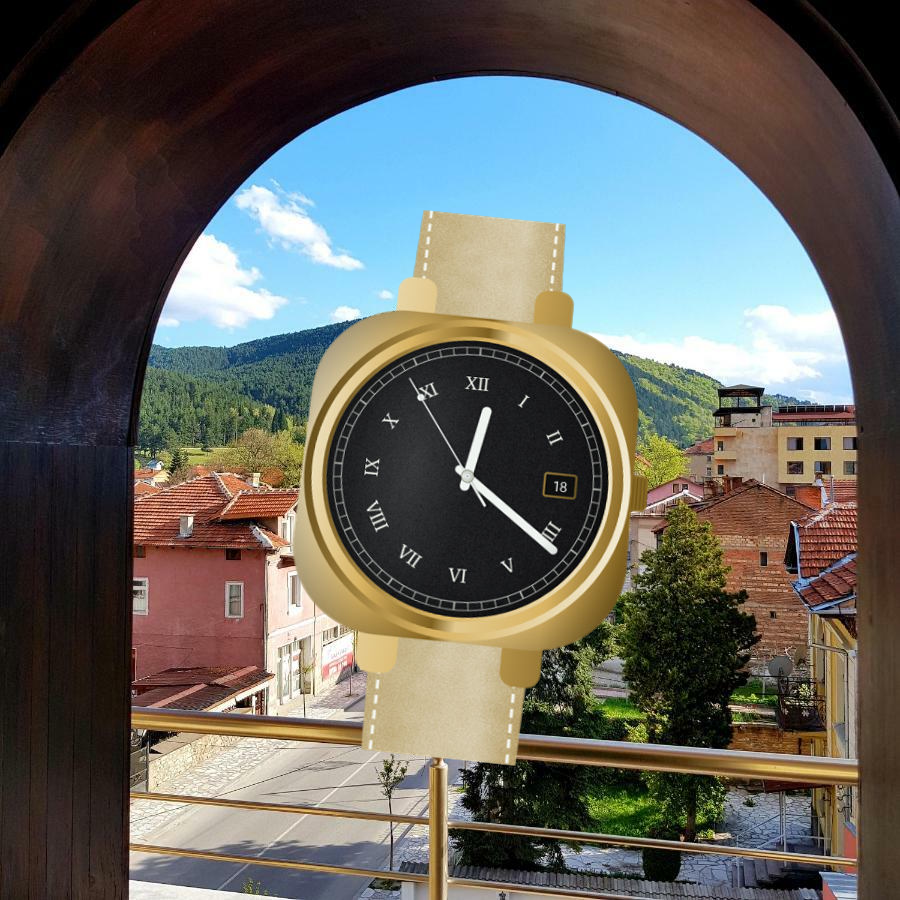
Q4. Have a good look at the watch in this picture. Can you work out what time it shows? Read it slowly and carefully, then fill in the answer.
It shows 12:20:54
